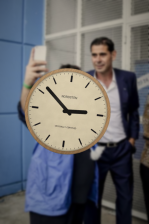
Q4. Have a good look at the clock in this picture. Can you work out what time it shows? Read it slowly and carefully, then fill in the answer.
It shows 2:52
